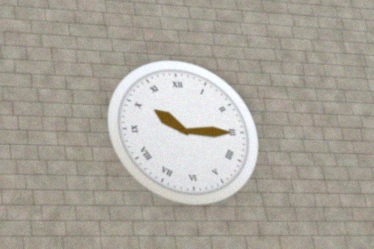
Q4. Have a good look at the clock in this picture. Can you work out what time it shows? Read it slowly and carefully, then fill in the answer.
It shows 10:15
